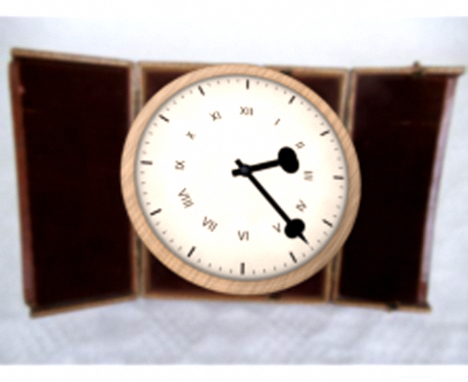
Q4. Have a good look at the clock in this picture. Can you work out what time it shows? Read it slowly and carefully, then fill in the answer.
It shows 2:23
